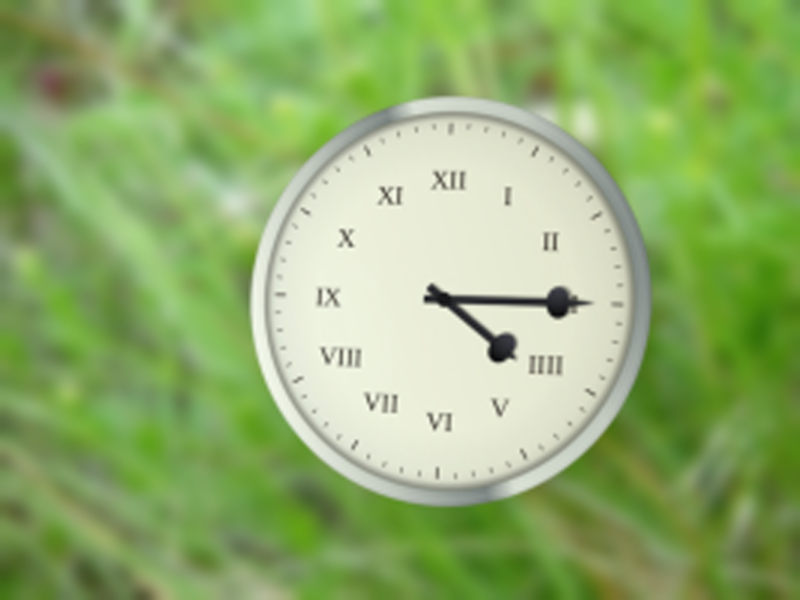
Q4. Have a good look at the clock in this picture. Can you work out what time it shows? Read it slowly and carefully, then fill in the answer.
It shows 4:15
